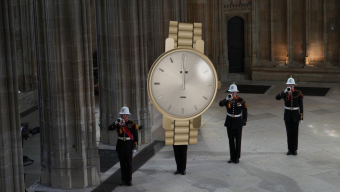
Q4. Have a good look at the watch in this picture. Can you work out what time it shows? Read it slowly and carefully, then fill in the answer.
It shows 11:59
